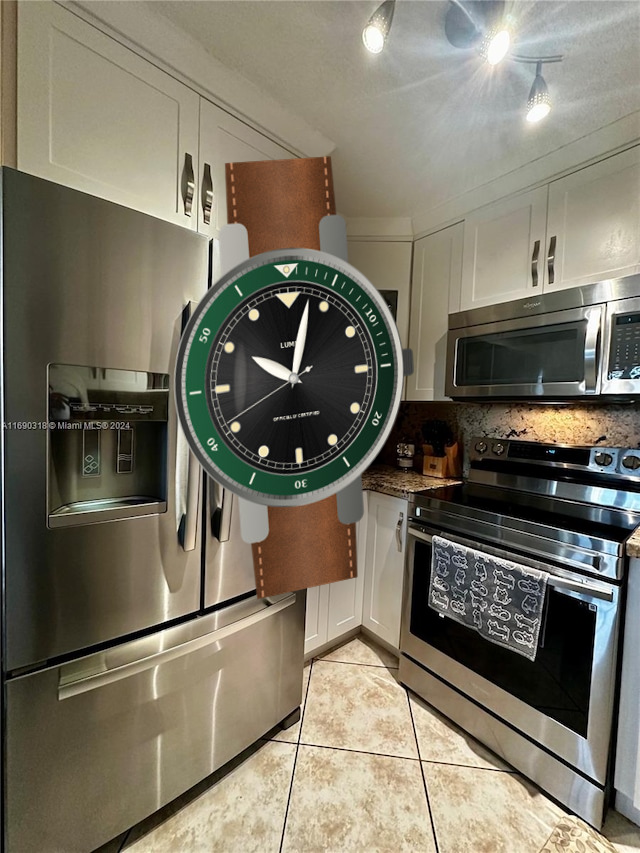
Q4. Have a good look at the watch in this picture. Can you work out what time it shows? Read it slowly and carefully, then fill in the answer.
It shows 10:02:41
